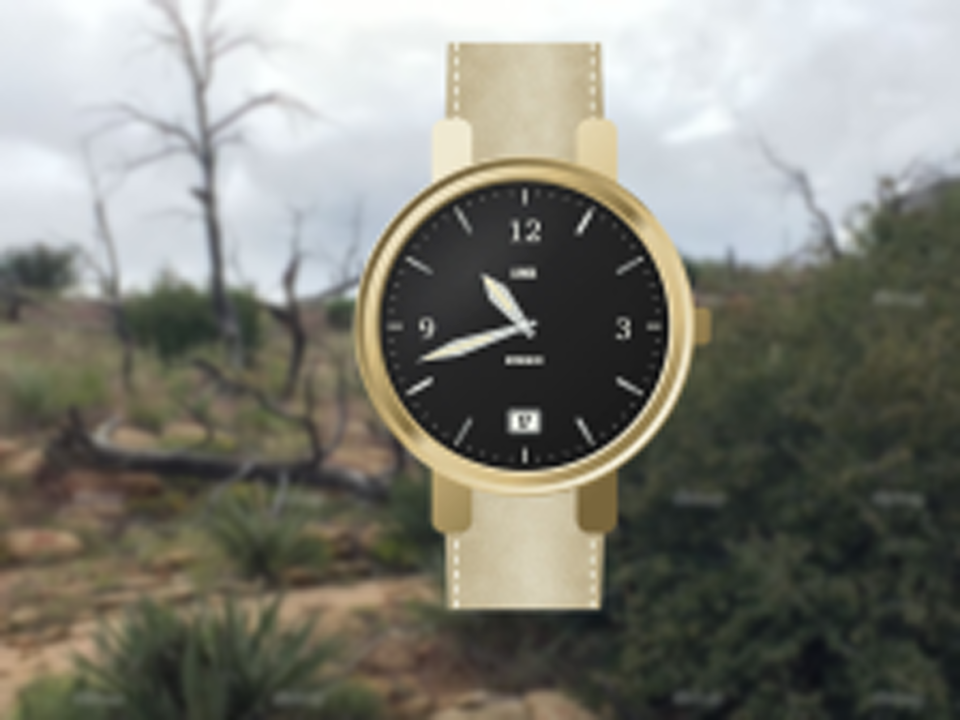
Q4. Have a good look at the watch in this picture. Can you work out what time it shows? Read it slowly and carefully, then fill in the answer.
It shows 10:42
